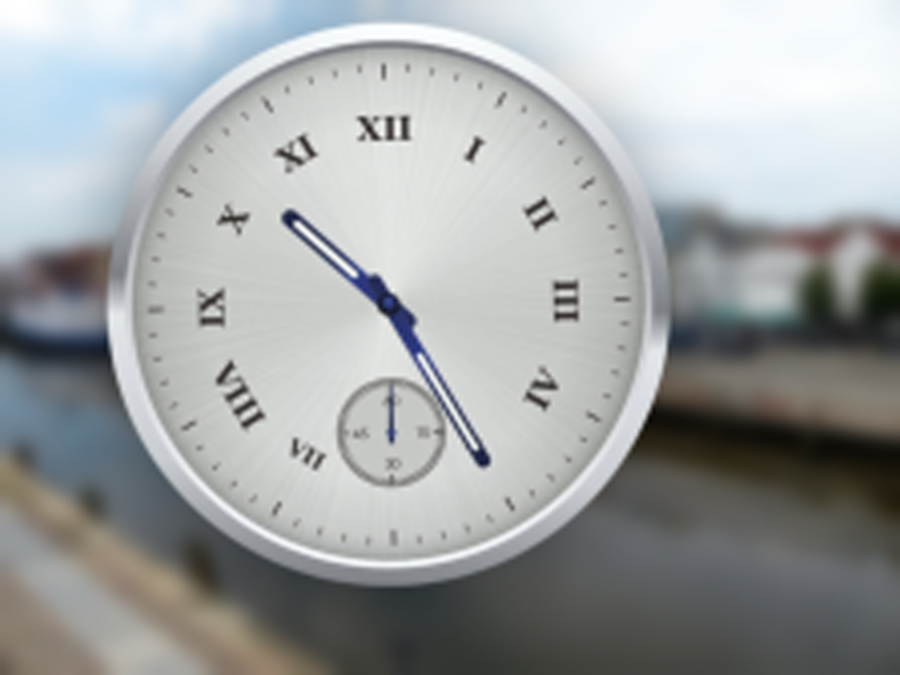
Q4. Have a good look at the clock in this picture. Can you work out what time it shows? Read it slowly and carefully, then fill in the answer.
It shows 10:25
